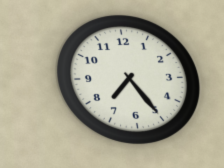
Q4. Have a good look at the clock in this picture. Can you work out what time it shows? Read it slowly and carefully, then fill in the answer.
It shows 7:25
